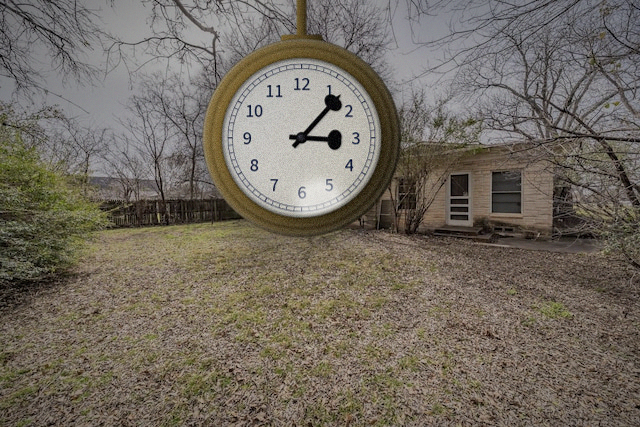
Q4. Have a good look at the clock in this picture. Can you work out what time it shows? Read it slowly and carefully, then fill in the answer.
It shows 3:07
